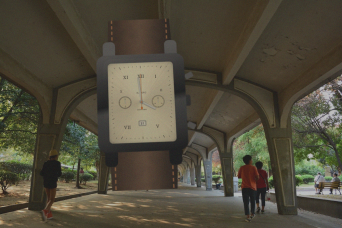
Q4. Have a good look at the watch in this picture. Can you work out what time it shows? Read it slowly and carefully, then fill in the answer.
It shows 3:59
